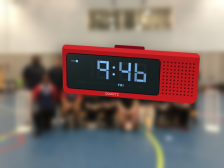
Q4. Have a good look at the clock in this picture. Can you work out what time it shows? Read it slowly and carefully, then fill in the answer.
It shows 9:46
